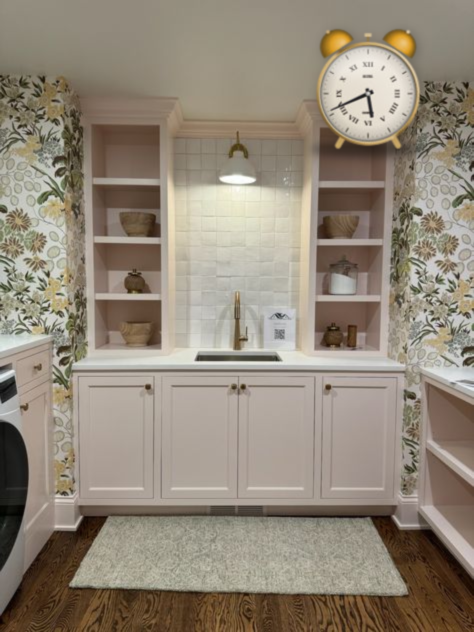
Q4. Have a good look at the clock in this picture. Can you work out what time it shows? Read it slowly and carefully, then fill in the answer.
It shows 5:41
